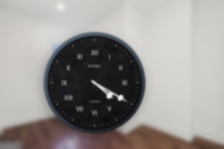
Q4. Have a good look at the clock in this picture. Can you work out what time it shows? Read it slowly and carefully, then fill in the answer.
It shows 4:20
